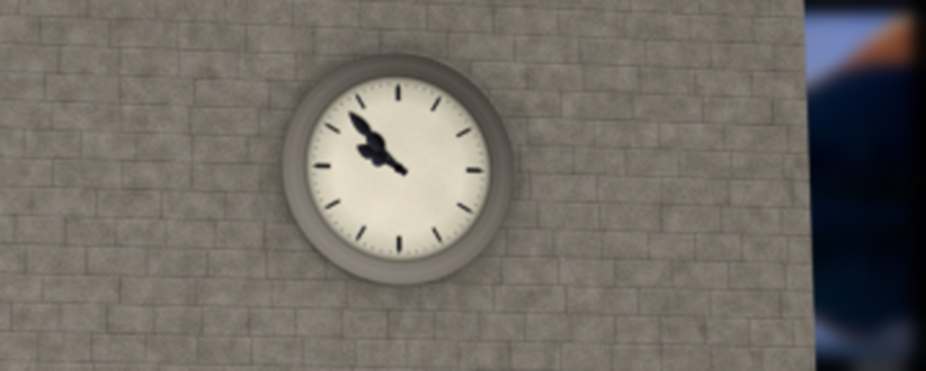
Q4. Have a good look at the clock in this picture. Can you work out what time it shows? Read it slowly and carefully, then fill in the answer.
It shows 9:53
